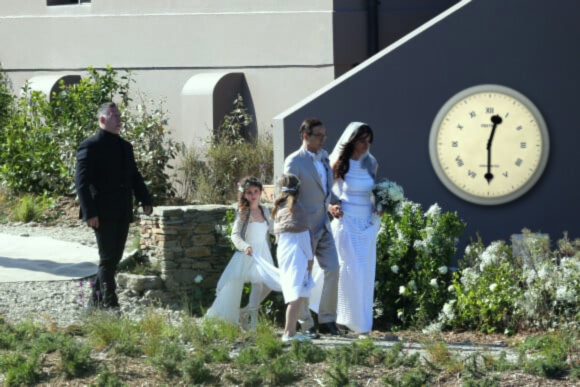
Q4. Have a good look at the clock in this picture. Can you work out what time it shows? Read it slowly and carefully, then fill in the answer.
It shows 12:30
